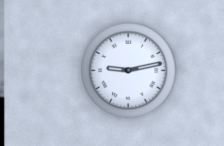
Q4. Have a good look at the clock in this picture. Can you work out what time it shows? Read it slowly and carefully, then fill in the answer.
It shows 9:13
